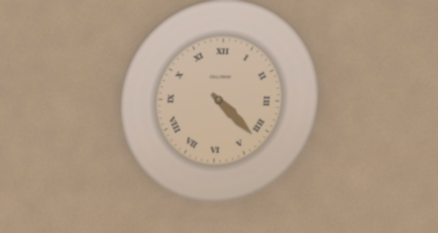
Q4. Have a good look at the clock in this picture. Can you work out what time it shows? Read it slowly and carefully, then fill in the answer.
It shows 4:22
